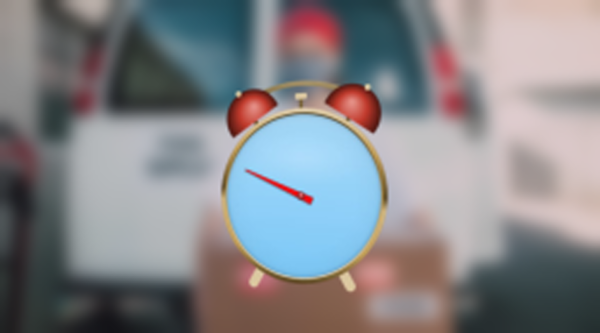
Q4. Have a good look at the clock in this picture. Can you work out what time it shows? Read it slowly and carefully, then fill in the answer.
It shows 9:49
